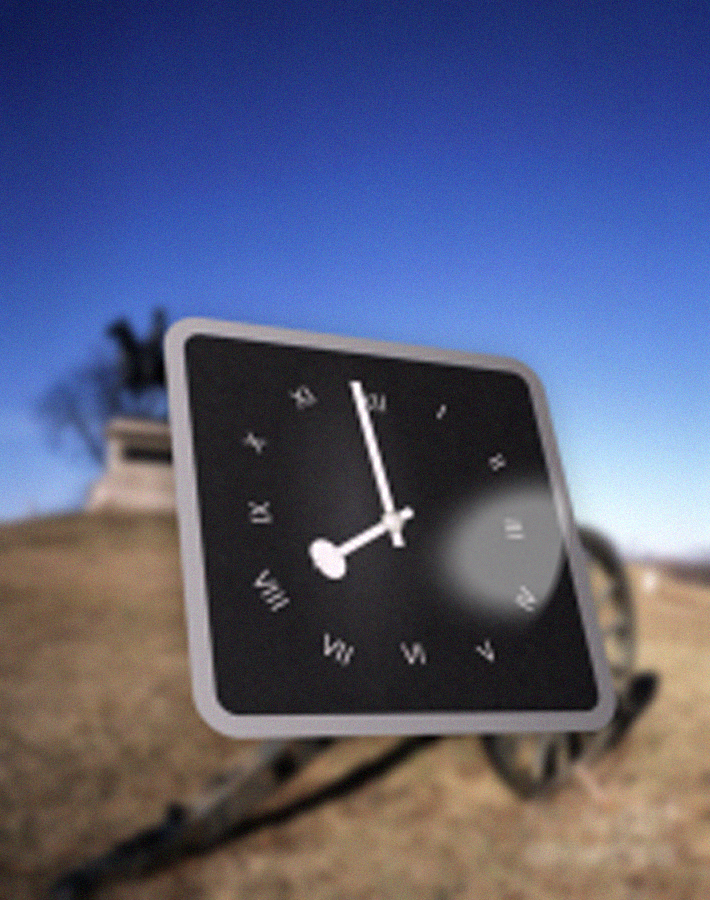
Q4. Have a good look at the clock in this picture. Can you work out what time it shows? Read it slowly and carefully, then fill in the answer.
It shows 7:59
